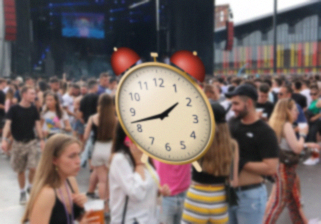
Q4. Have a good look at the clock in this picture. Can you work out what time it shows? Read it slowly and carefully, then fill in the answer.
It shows 1:42
